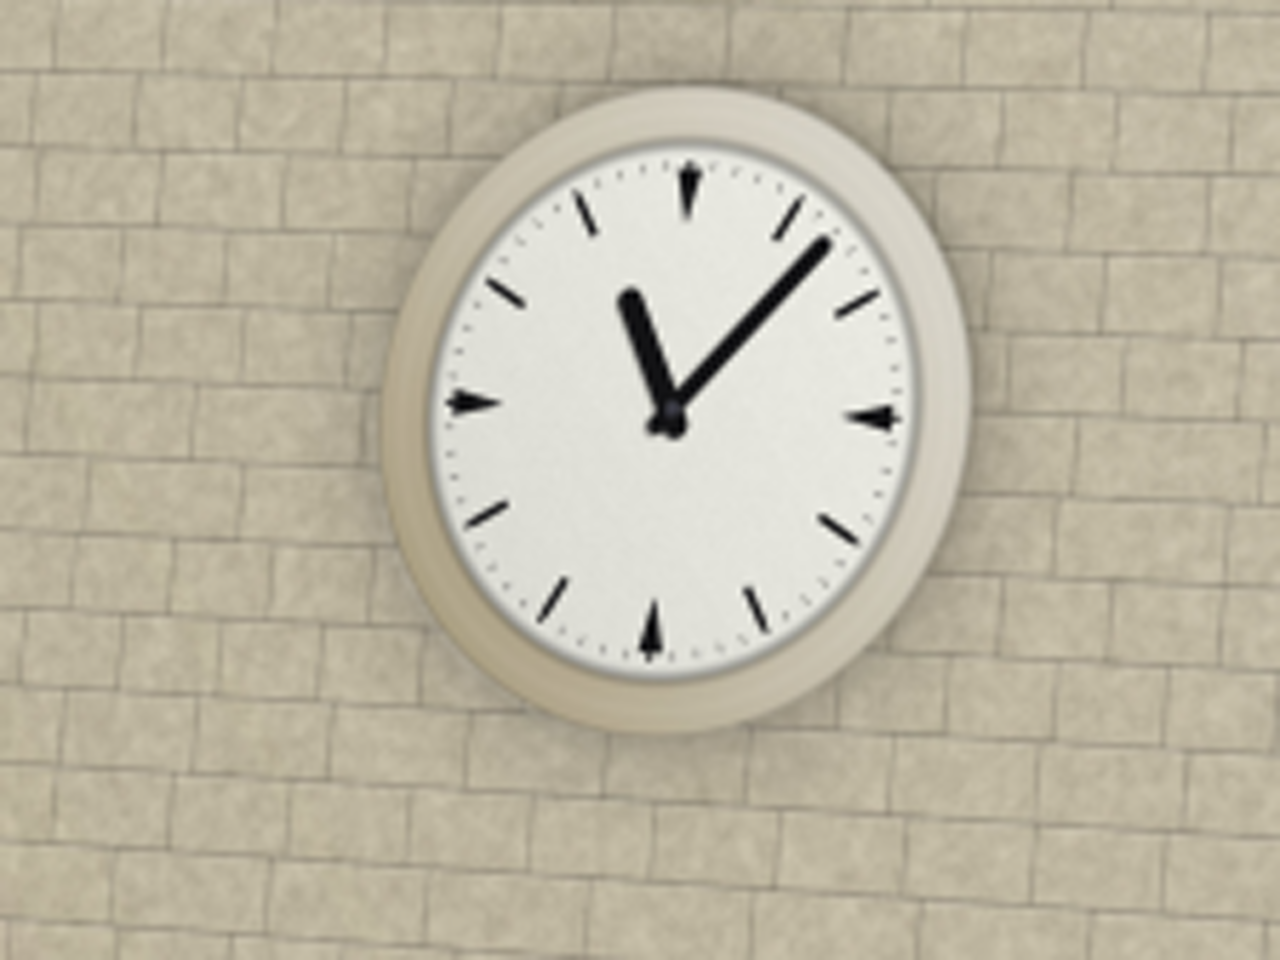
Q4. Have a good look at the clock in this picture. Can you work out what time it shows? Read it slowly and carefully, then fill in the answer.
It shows 11:07
